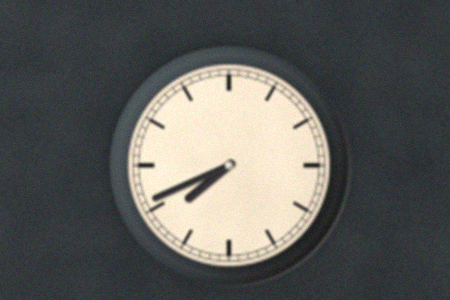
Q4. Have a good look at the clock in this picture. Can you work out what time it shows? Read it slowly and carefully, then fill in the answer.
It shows 7:41
